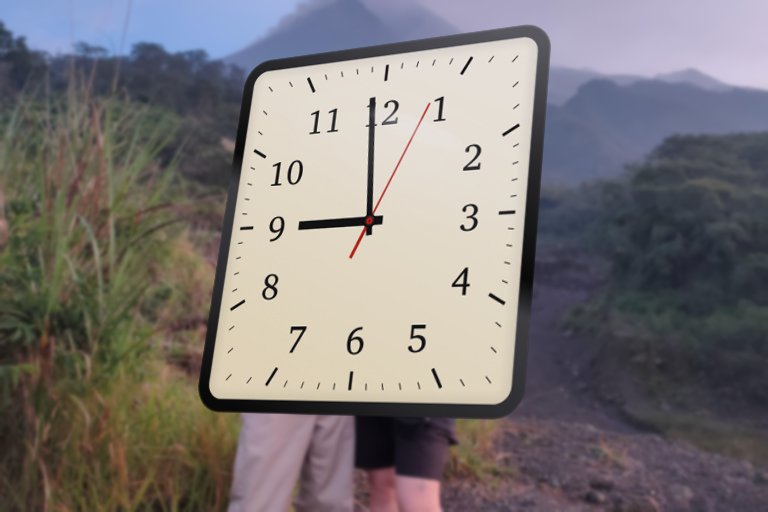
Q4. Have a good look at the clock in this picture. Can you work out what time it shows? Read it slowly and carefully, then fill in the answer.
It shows 8:59:04
